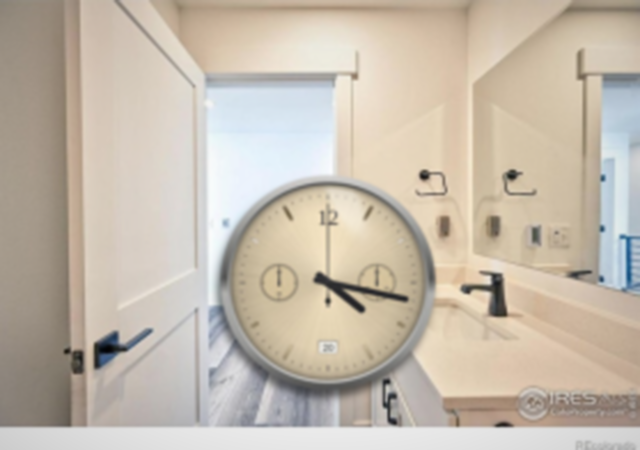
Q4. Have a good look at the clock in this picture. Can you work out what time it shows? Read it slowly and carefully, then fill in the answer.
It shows 4:17
